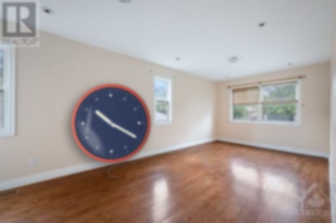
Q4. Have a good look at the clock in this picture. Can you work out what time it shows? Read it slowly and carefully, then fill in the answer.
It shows 10:20
